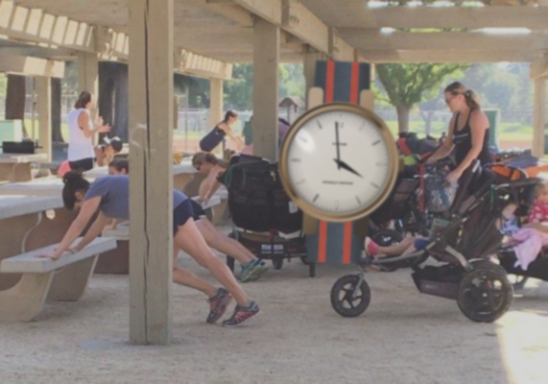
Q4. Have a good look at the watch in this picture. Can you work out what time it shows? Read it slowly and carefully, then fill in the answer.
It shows 3:59
